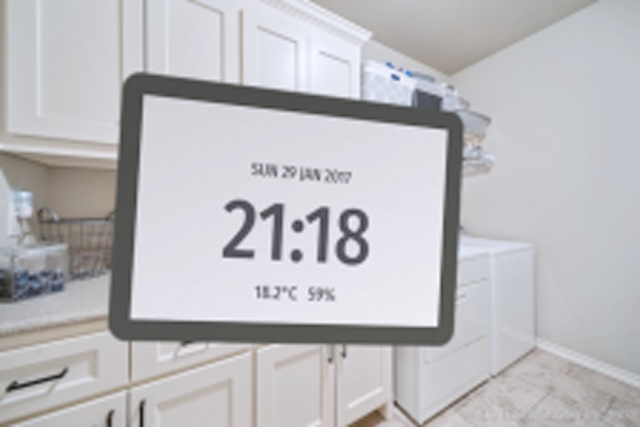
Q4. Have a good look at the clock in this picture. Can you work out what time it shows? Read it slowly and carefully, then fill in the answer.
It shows 21:18
